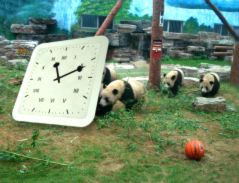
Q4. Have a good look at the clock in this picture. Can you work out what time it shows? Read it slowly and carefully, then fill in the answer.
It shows 11:11
